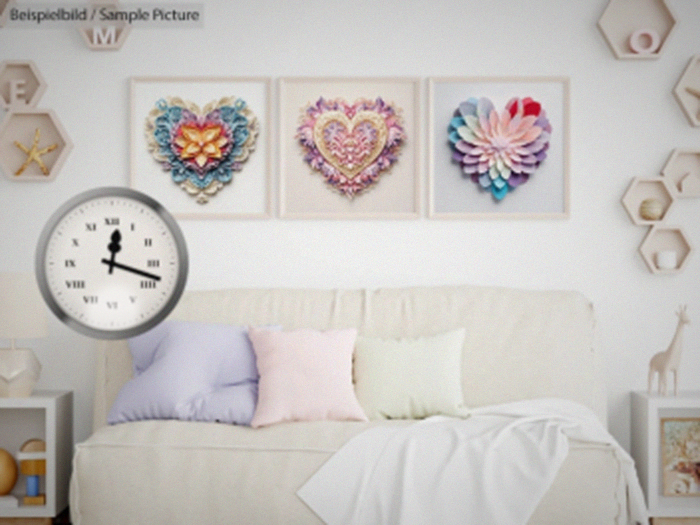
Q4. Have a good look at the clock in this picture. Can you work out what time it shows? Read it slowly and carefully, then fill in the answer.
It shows 12:18
